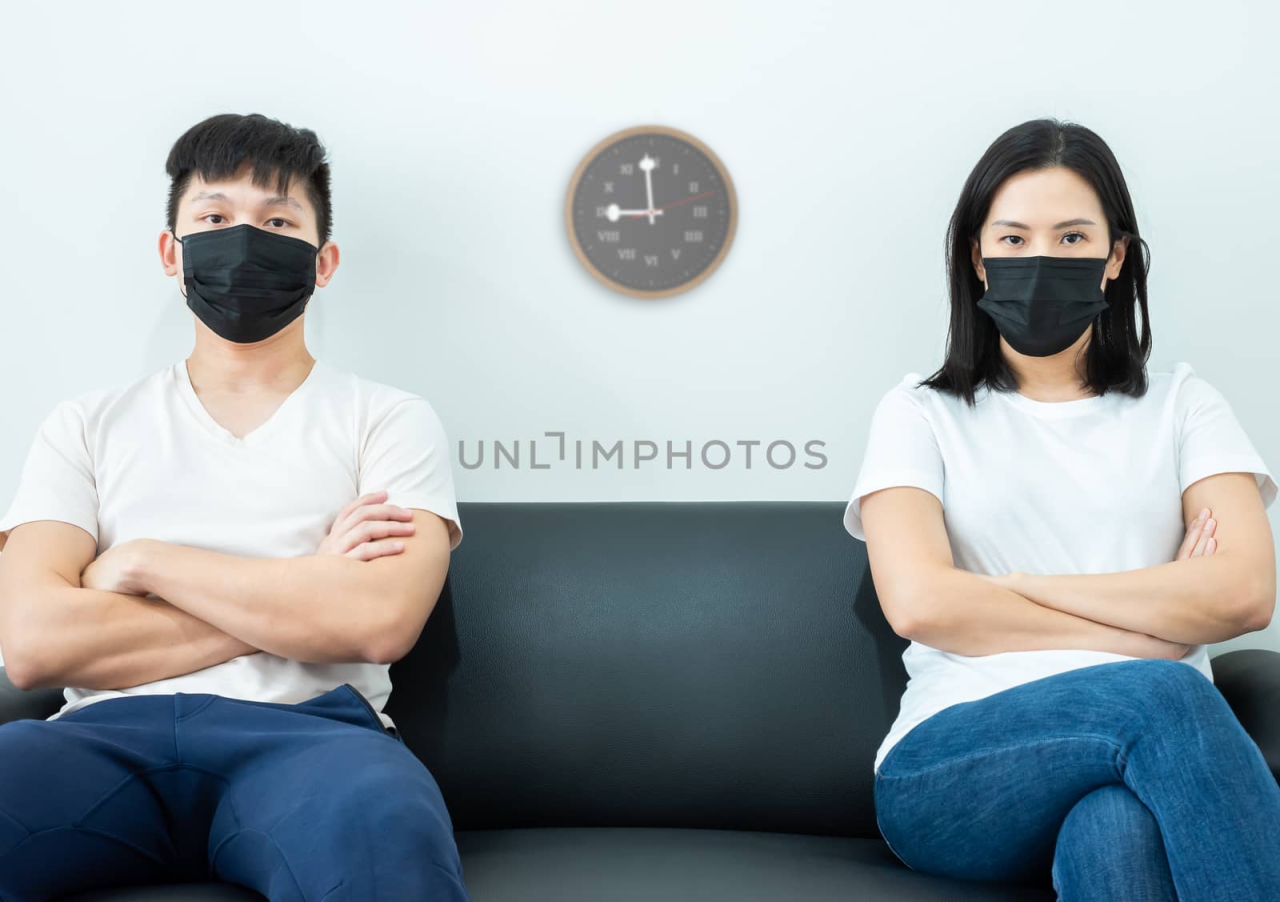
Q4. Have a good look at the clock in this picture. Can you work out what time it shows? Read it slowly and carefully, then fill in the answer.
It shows 8:59:12
